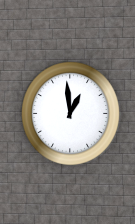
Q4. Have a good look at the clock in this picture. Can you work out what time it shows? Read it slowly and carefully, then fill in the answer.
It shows 12:59
